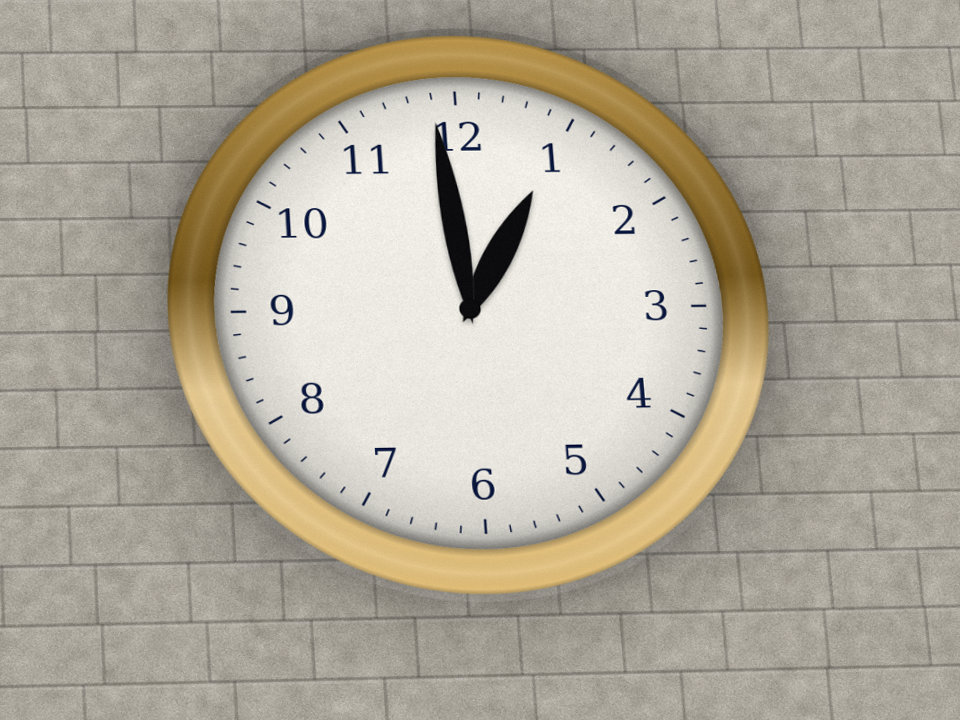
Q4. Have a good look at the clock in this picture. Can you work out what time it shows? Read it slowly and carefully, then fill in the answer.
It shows 12:59
